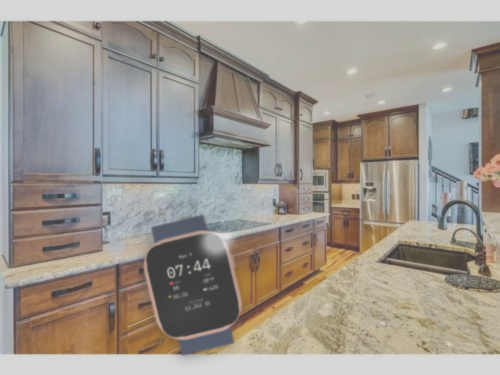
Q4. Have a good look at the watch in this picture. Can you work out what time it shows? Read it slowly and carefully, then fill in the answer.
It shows 7:44
